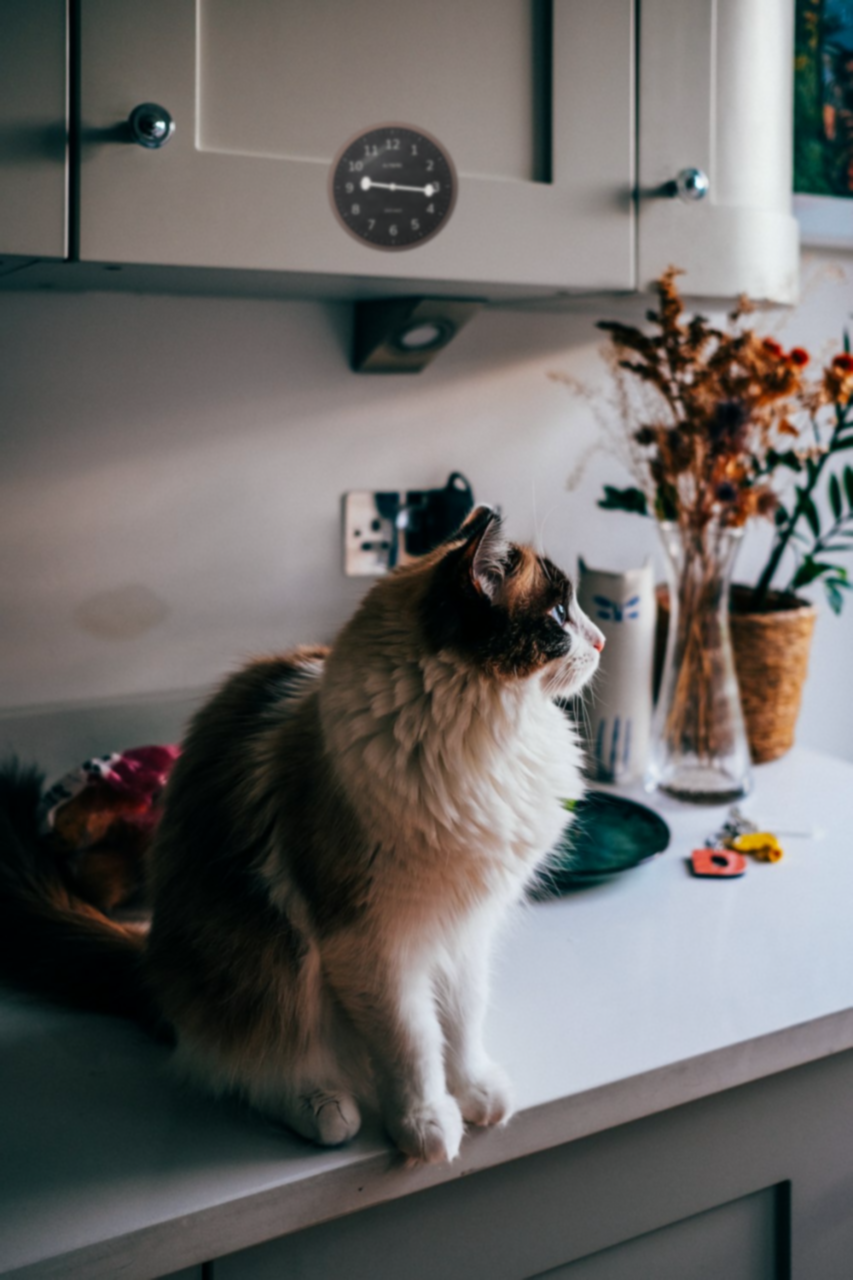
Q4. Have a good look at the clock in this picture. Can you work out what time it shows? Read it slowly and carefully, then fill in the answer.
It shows 9:16
